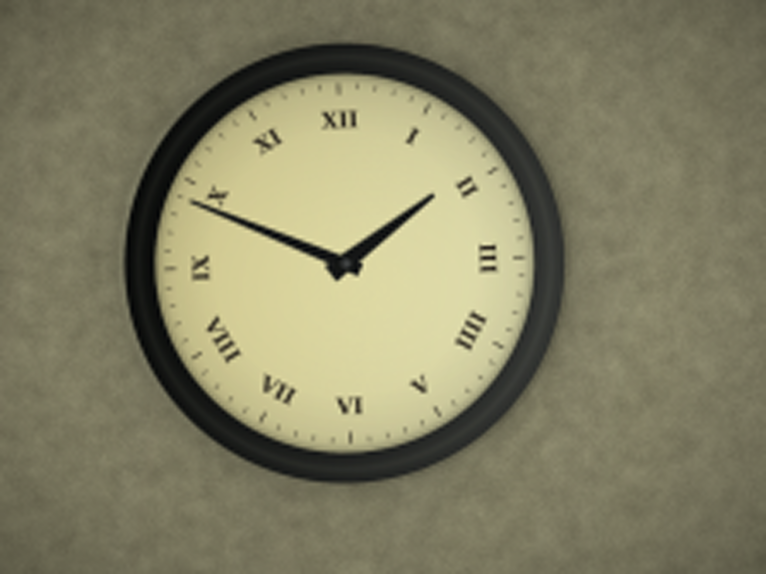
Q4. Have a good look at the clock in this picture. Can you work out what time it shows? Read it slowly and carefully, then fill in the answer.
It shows 1:49
